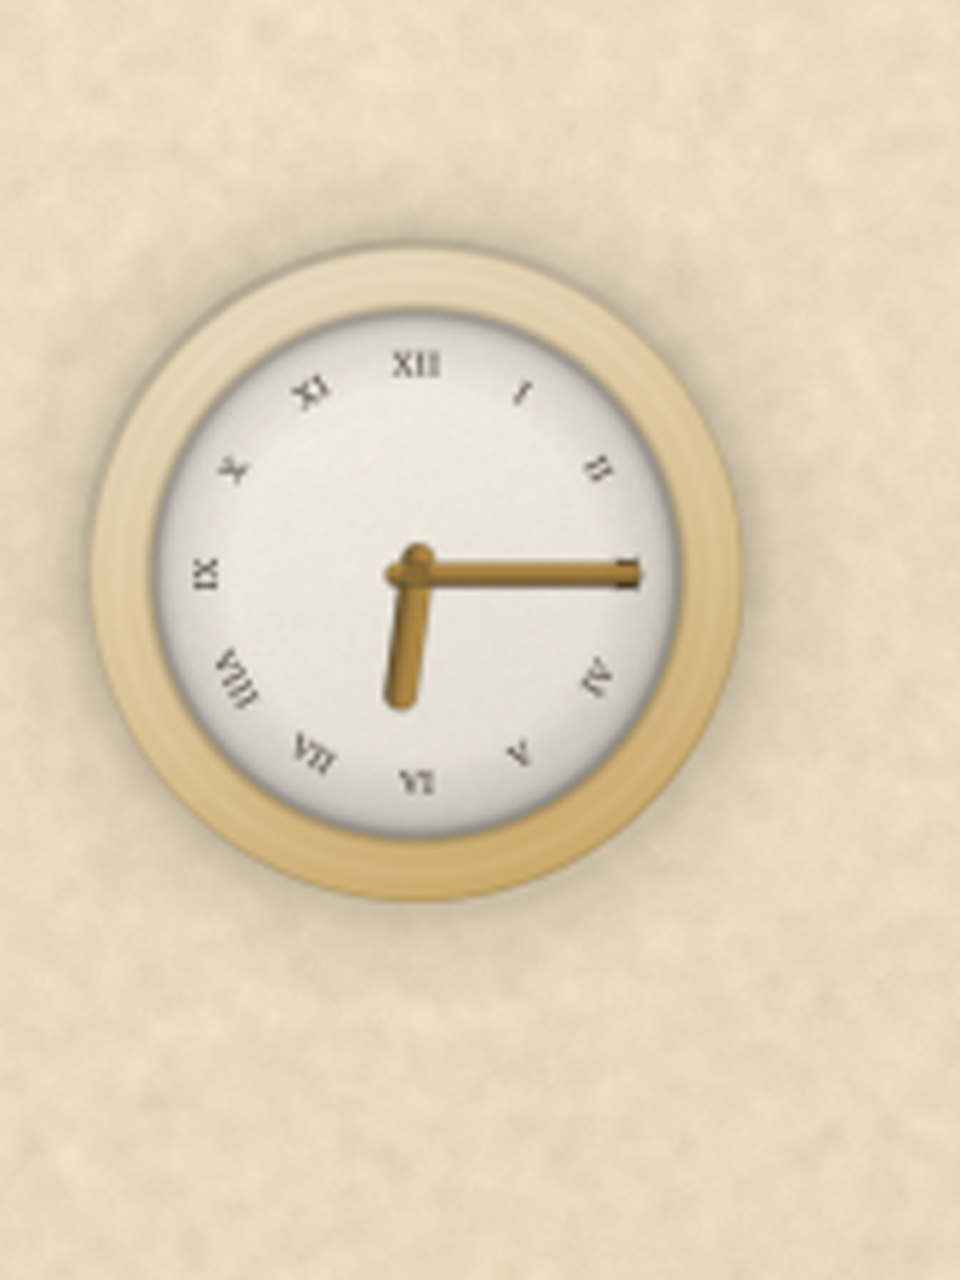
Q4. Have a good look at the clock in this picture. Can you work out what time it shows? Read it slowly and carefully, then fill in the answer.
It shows 6:15
